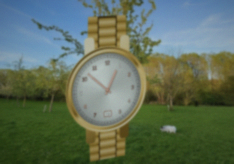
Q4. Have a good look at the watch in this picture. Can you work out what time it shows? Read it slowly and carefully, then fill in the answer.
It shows 12:52
